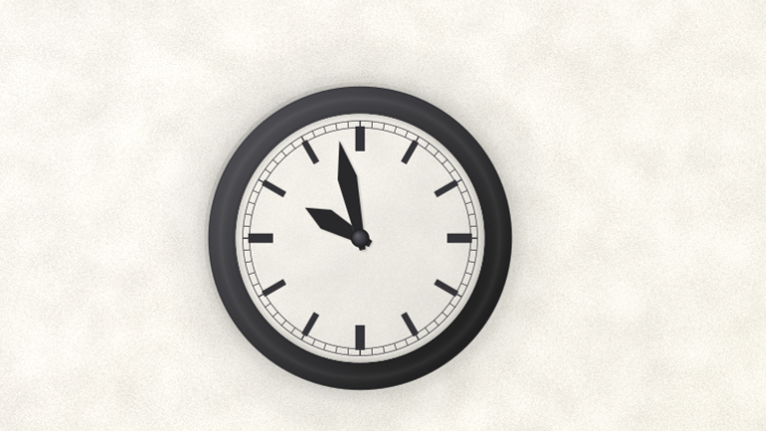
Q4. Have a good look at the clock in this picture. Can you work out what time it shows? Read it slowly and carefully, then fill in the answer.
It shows 9:58
